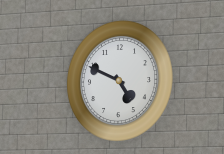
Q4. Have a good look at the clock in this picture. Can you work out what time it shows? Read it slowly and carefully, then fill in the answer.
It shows 4:49
